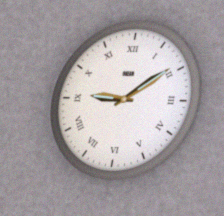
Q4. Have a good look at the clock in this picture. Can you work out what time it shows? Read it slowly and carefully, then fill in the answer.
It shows 9:09
